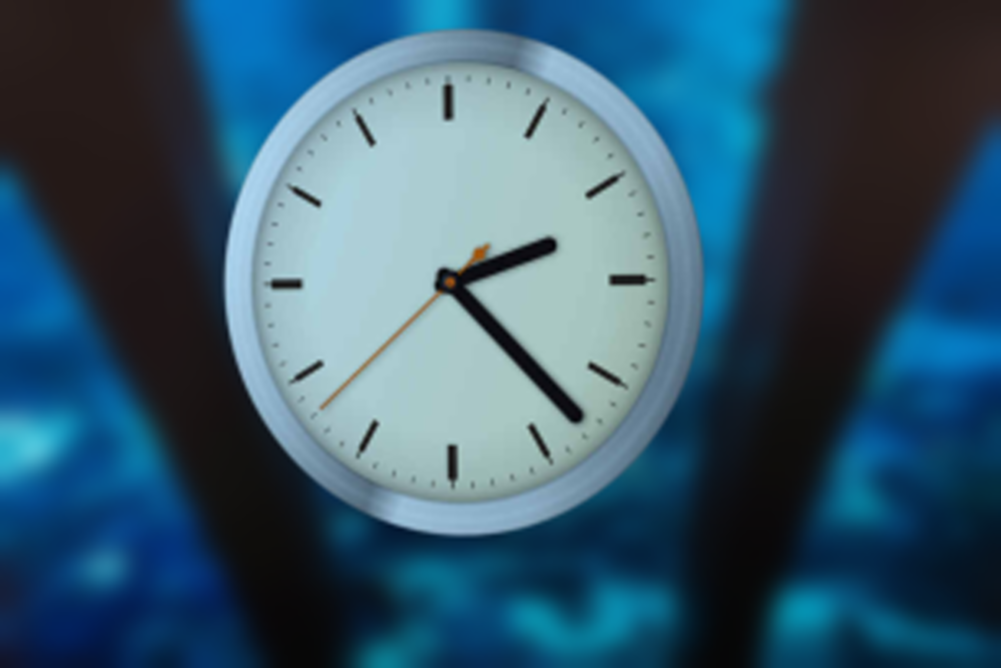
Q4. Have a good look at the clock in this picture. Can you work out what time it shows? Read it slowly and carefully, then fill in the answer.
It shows 2:22:38
